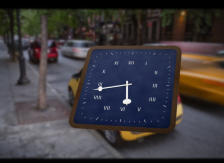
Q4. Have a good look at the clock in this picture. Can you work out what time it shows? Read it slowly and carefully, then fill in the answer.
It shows 5:43
